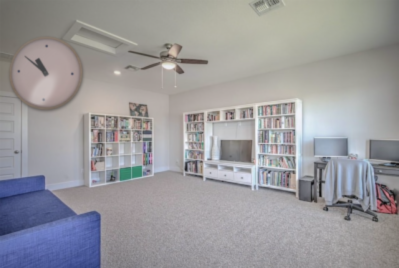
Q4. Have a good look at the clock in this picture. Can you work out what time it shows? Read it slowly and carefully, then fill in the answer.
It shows 10:51
